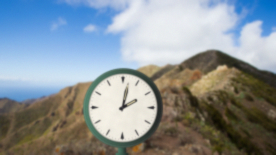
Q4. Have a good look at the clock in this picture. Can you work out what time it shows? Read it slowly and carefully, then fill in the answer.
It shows 2:02
